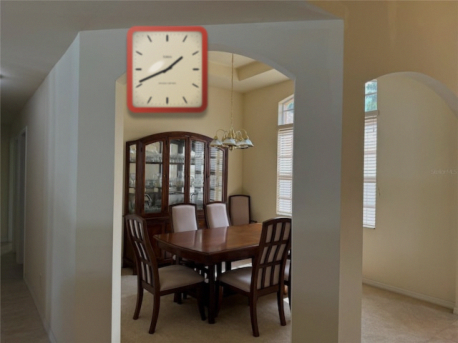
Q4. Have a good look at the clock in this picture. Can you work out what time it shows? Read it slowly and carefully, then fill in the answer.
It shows 1:41
